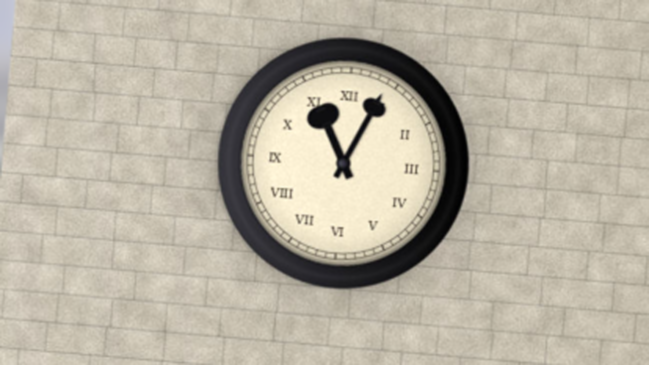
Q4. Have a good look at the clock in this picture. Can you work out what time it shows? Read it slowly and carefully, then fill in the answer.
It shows 11:04
